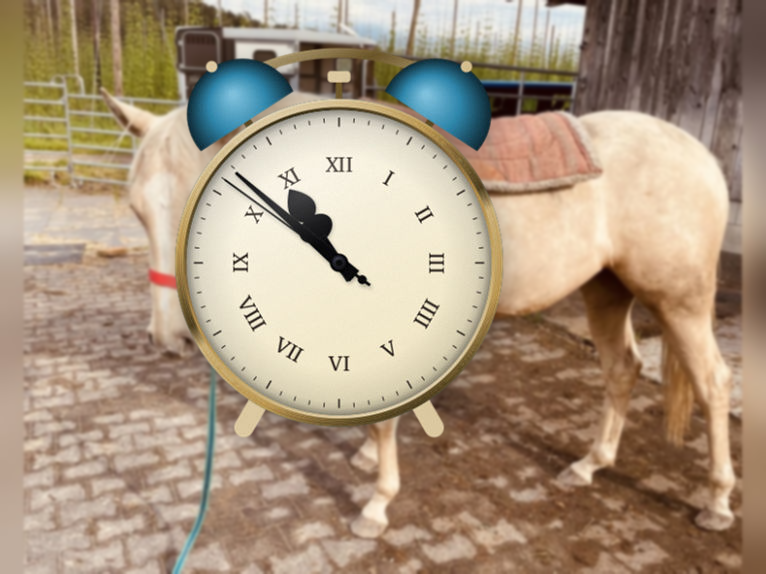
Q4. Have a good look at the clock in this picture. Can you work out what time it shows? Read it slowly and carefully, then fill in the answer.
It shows 10:51:51
